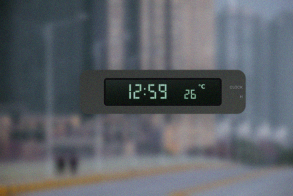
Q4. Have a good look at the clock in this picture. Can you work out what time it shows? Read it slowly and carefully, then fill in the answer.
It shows 12:59
